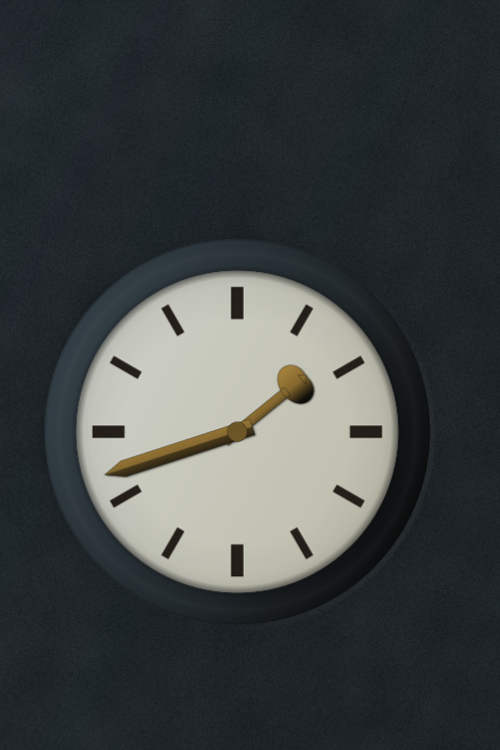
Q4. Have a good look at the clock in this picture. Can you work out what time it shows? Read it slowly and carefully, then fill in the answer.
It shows 1:42
